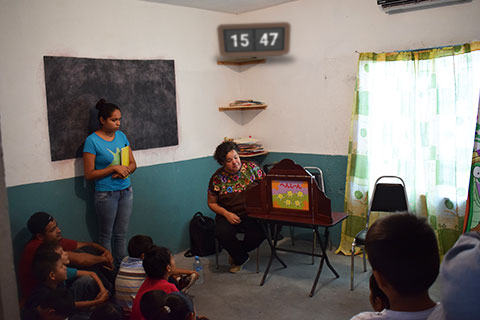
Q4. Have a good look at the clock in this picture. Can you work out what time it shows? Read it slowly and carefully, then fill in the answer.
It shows 15:47
